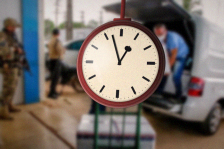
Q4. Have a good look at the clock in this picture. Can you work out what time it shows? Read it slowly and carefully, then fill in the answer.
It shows 12:57
